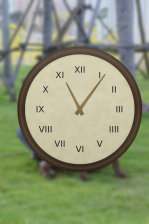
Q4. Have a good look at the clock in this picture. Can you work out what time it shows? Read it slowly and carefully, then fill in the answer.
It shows 11:06
